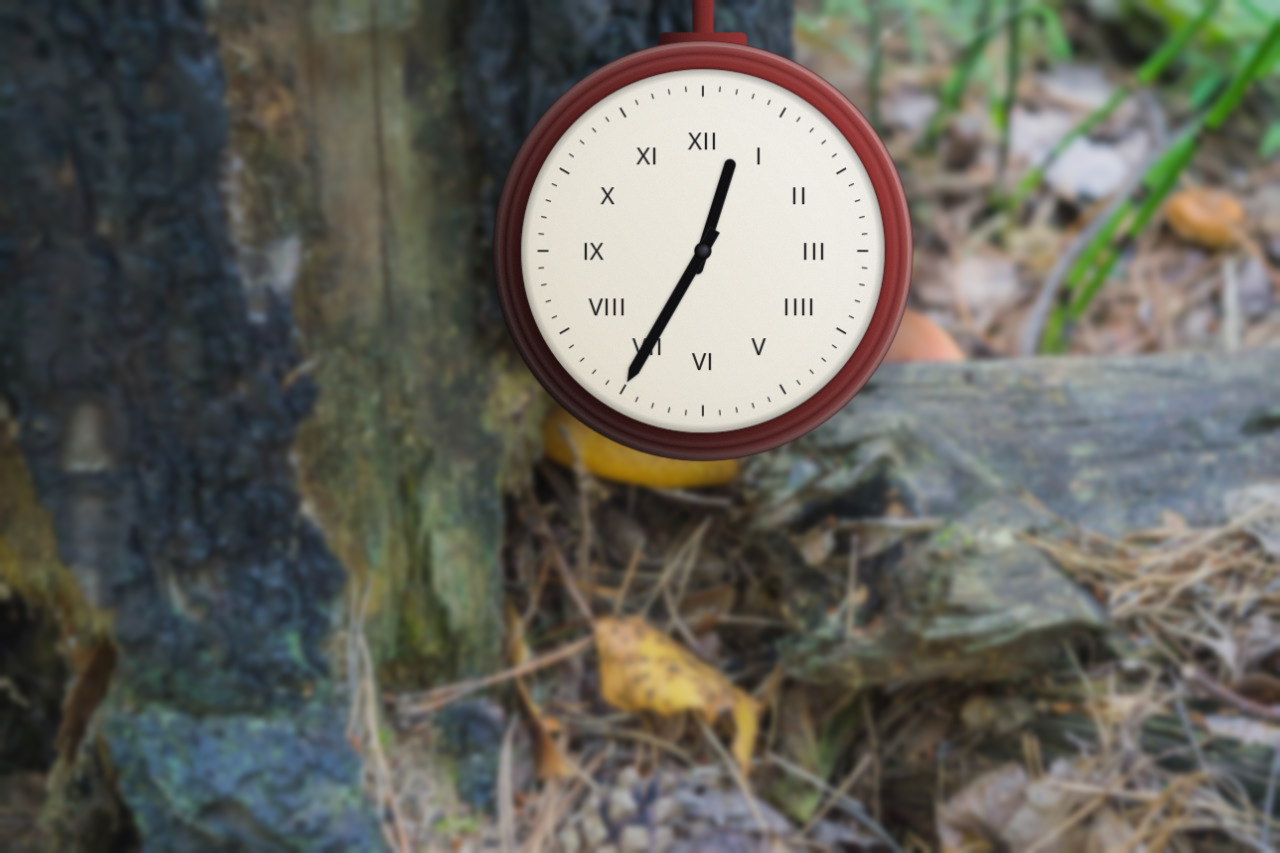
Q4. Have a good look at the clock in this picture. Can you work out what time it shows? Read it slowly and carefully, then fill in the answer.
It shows 12:35
